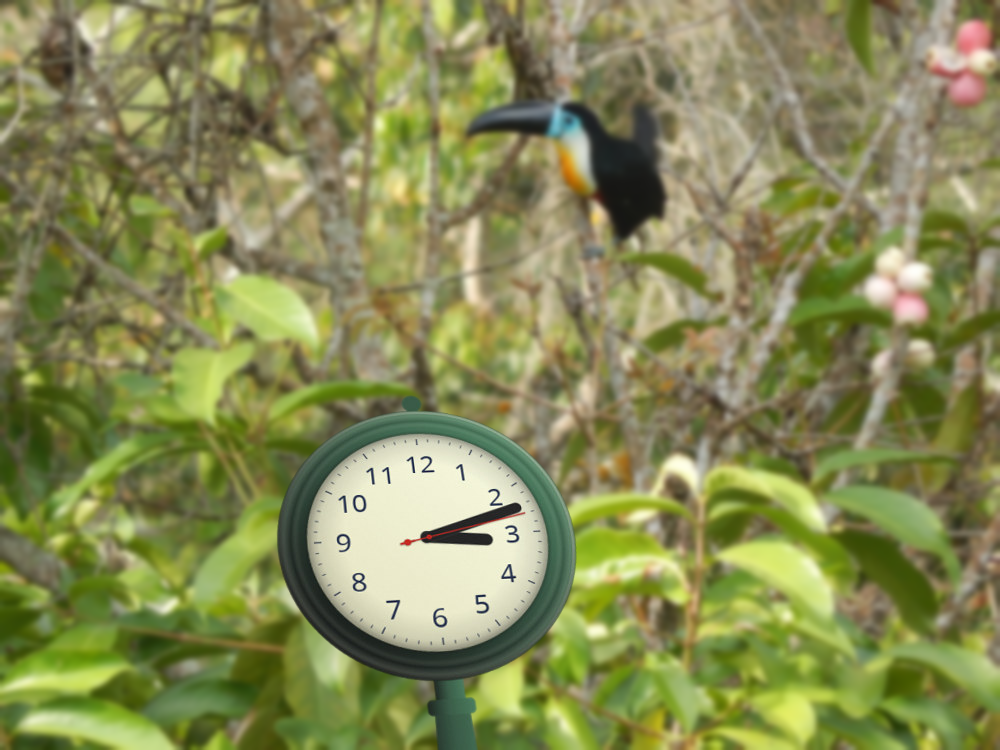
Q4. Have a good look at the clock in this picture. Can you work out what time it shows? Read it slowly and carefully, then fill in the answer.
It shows 3:12:13
